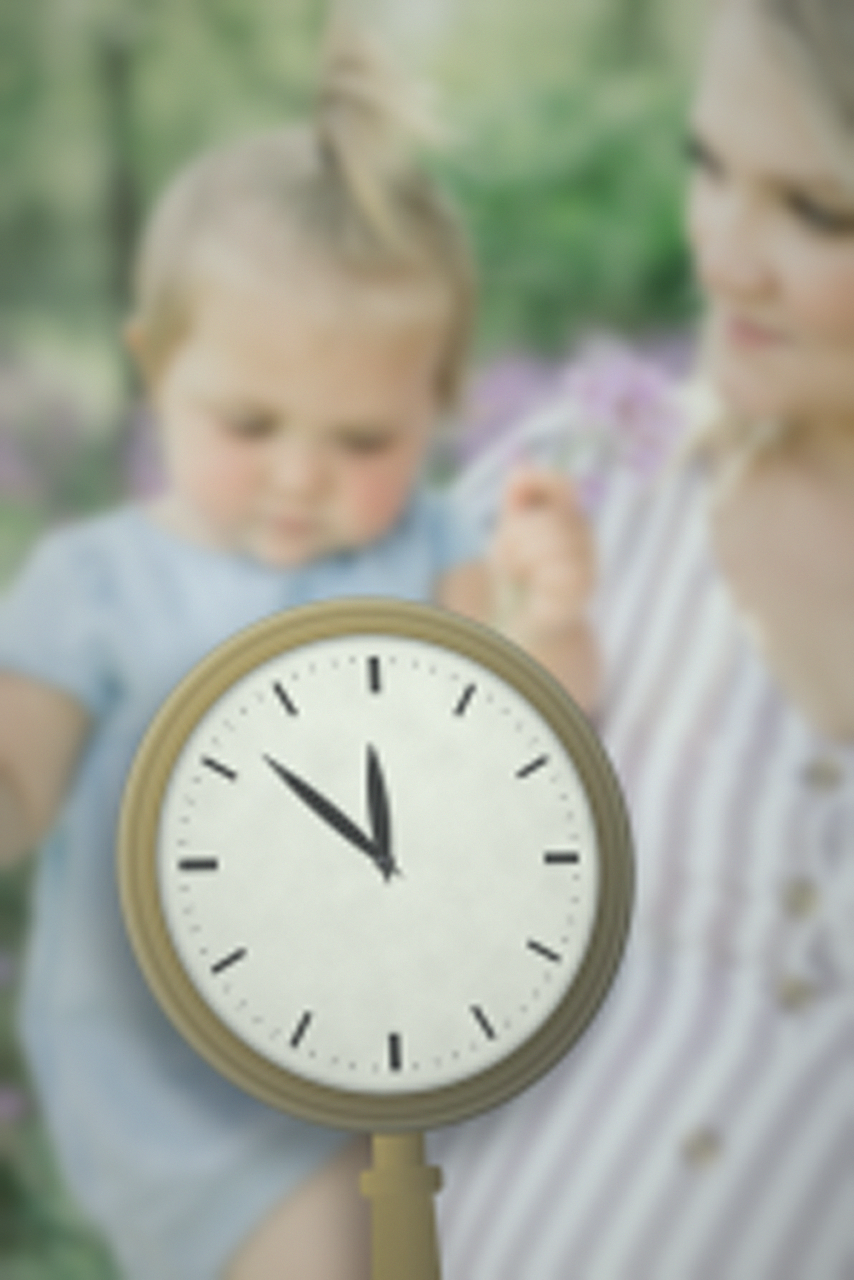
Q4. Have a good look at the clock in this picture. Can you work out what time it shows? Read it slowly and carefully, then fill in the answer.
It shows 11:52
